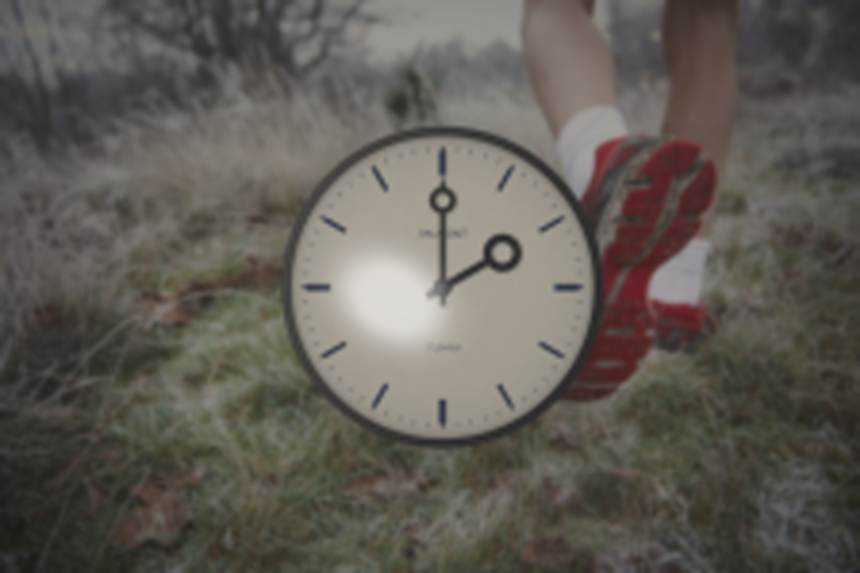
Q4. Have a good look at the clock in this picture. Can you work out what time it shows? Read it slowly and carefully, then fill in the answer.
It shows 2:00
